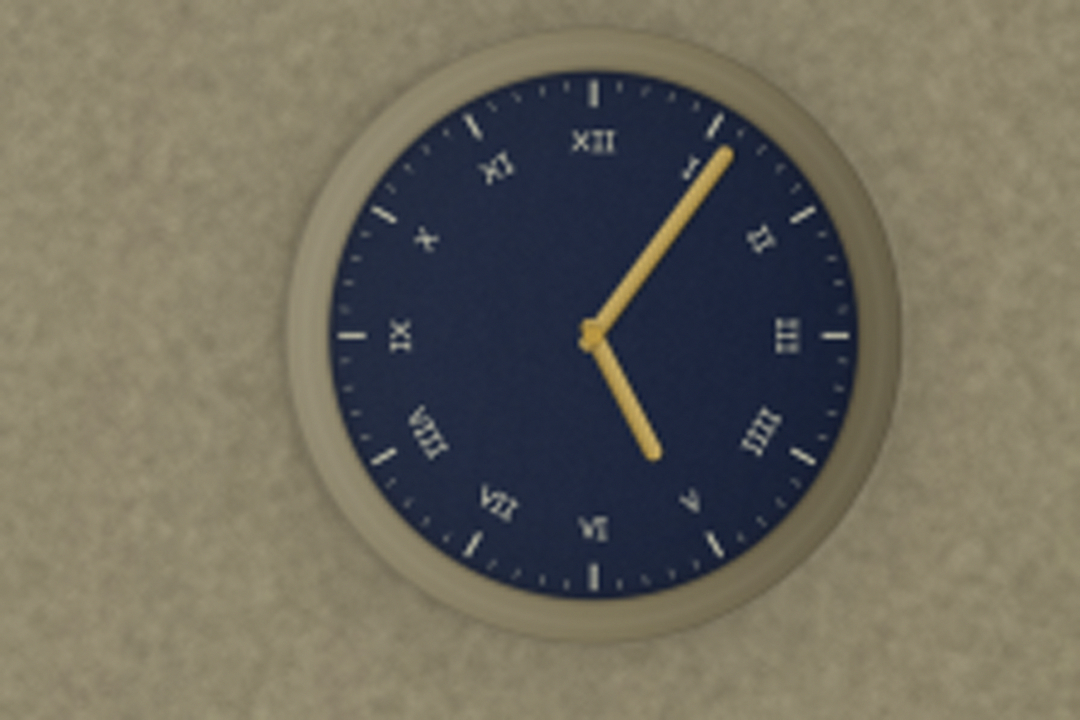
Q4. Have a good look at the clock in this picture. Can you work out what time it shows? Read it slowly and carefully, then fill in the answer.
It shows 5:06
